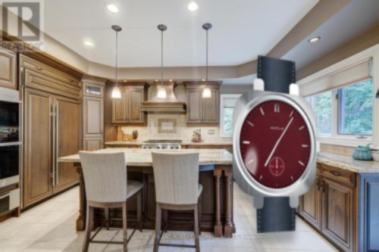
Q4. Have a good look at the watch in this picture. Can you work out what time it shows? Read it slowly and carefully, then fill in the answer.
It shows 7:06
